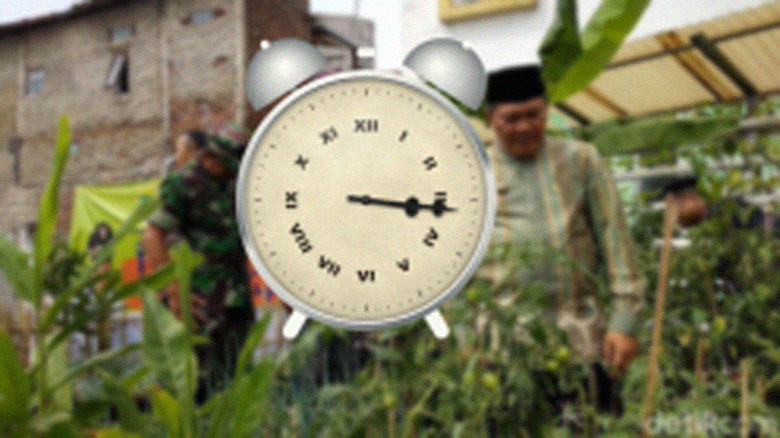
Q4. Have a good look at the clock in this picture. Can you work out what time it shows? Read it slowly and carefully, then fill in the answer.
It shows 3:16
